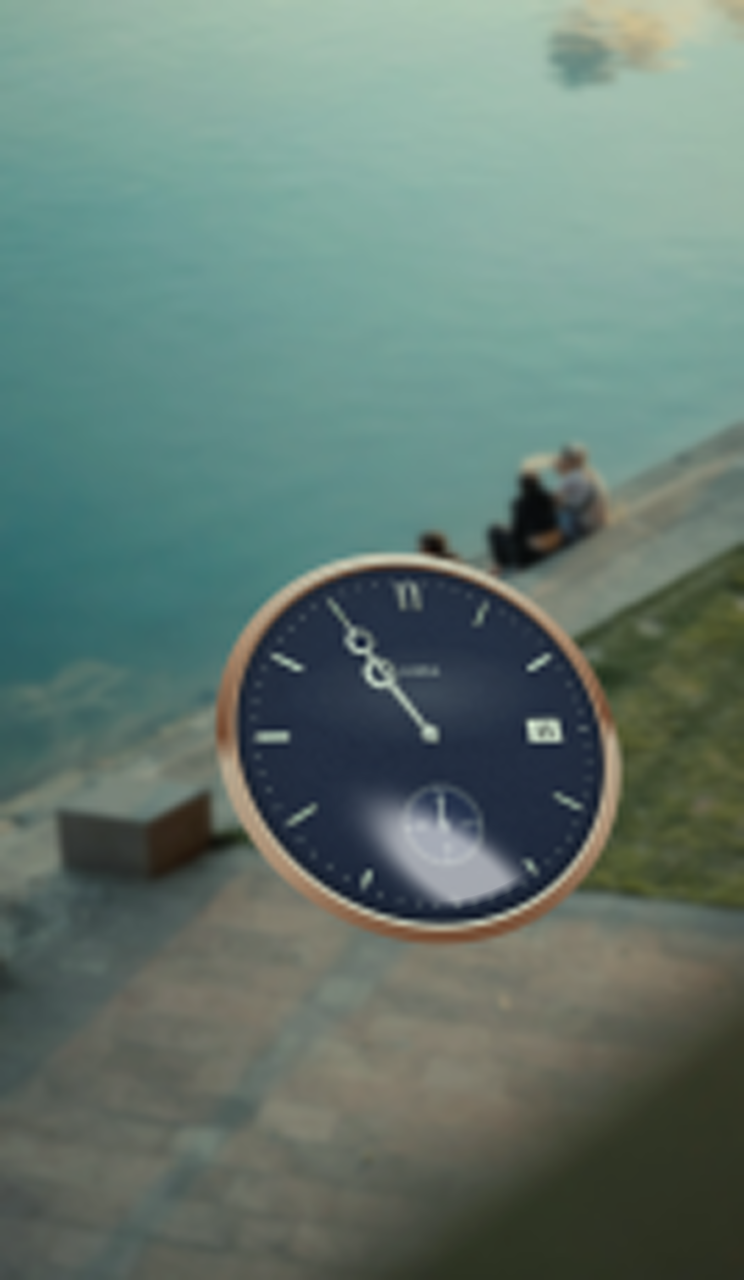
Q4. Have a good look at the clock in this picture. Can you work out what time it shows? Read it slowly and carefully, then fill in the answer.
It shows 10:55
